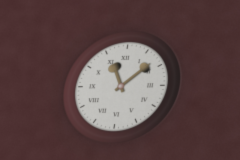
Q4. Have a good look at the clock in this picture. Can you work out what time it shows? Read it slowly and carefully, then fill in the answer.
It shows 11:08
